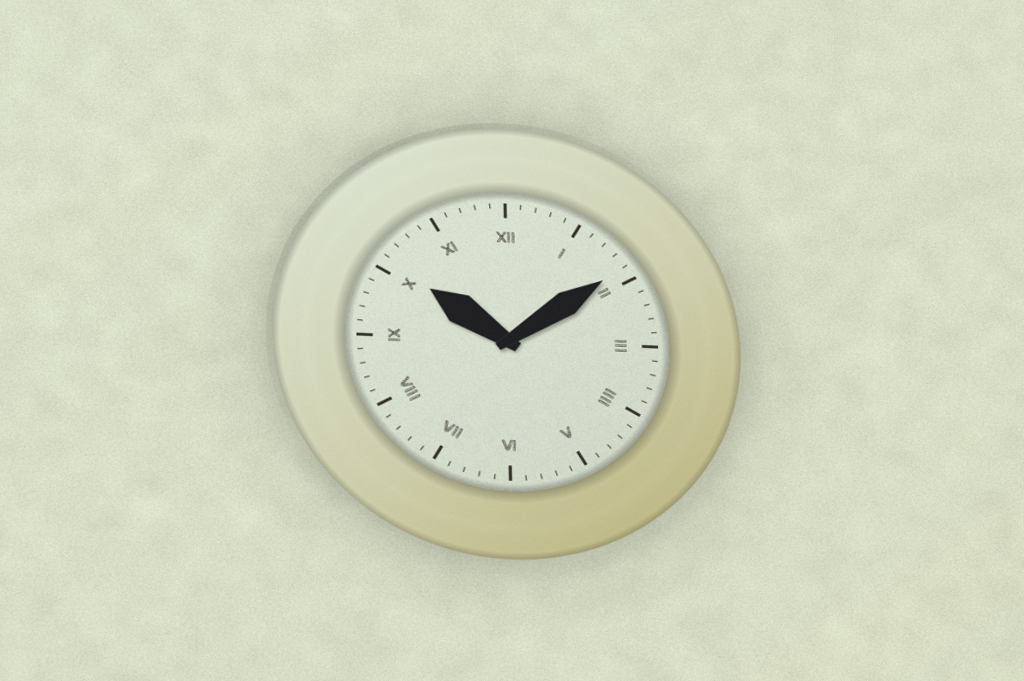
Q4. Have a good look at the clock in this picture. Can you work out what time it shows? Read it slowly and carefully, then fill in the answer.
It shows 10:09
